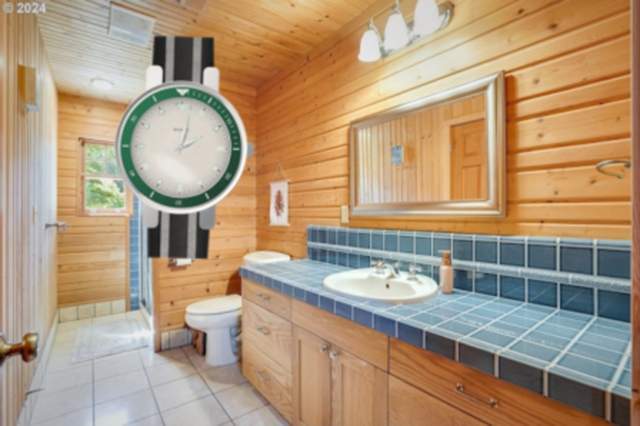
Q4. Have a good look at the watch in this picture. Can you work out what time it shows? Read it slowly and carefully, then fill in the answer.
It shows 2:02
